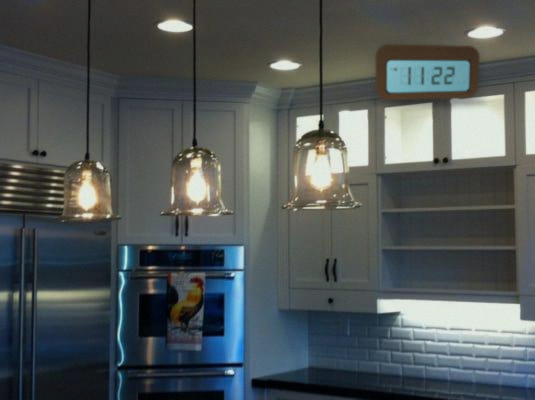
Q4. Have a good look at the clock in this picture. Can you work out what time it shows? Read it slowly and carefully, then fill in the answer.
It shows 11:22
